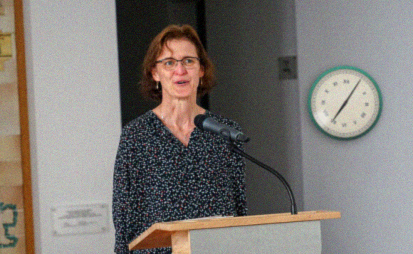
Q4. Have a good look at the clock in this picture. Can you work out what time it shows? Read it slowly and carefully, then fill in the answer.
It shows 7:05
